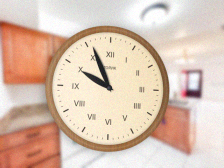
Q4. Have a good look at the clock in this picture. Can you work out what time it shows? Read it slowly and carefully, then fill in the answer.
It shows 9:56
